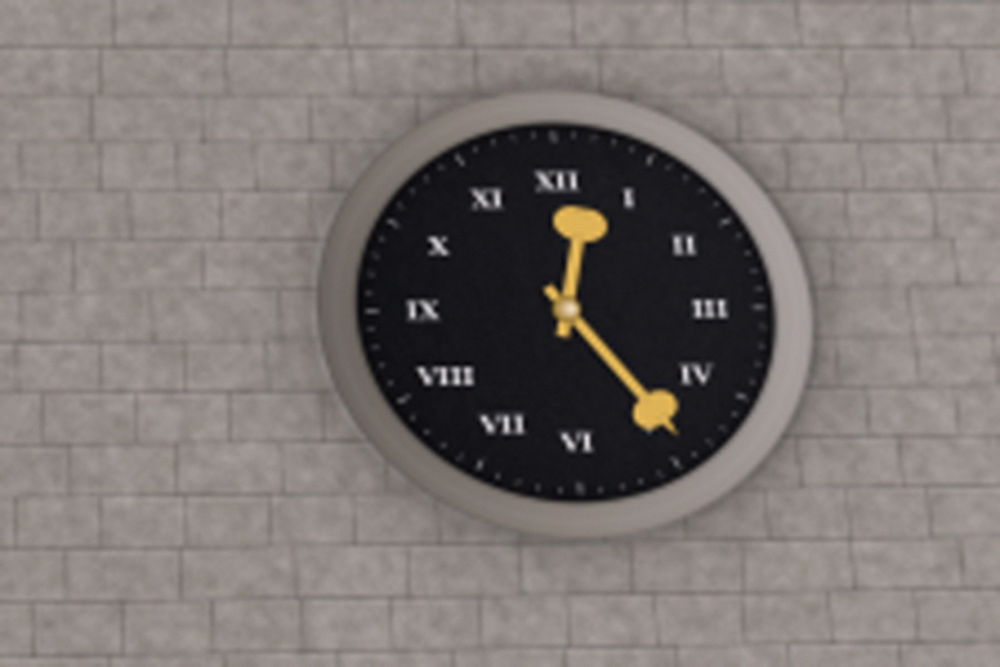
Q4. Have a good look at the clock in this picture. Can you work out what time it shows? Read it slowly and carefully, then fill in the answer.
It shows 12:24
